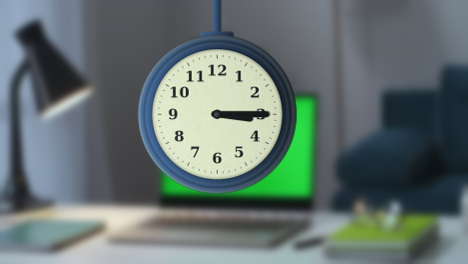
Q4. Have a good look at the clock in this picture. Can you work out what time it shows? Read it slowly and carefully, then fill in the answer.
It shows 3:15
